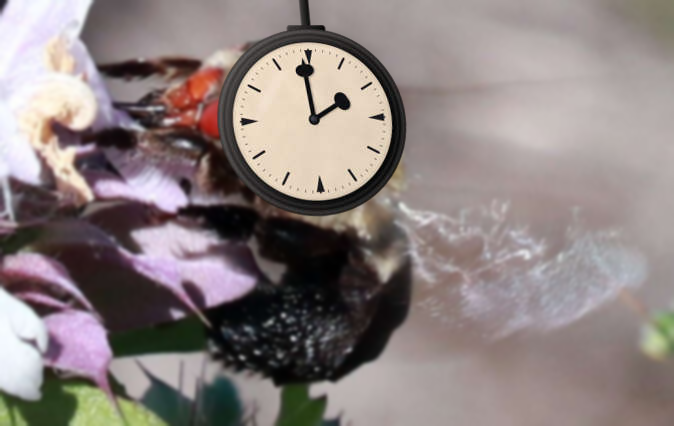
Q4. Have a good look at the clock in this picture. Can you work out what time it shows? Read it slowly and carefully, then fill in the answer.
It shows 1:59
